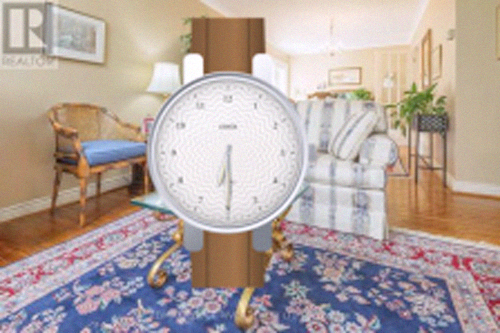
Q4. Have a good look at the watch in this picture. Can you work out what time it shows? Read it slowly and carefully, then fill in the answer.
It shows 6:30
